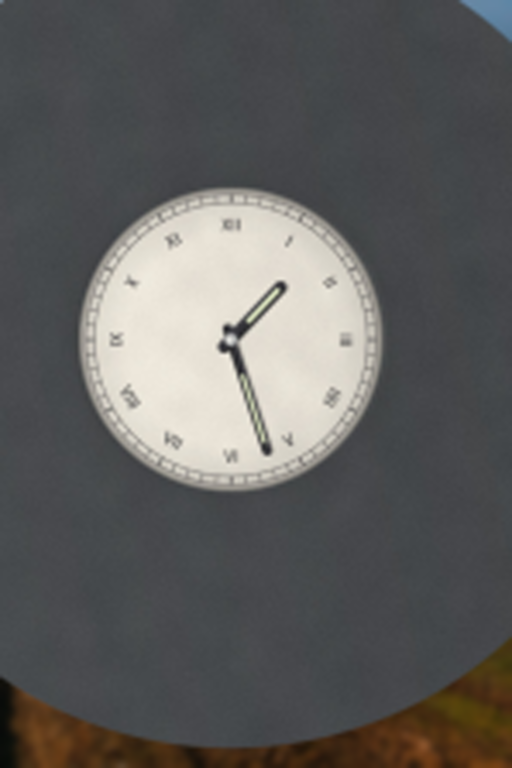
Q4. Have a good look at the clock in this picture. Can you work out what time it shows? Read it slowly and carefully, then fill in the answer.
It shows 1:27
